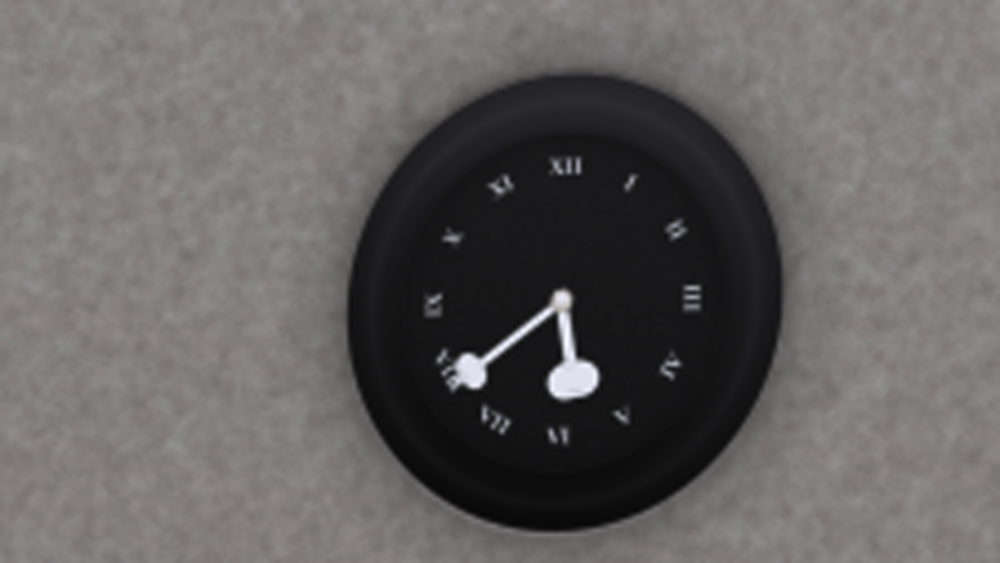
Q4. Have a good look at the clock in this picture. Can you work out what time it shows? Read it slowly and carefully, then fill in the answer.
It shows 5:39
